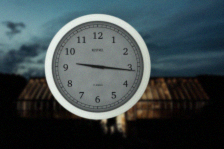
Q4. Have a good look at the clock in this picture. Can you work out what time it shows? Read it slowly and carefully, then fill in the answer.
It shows 9:16
